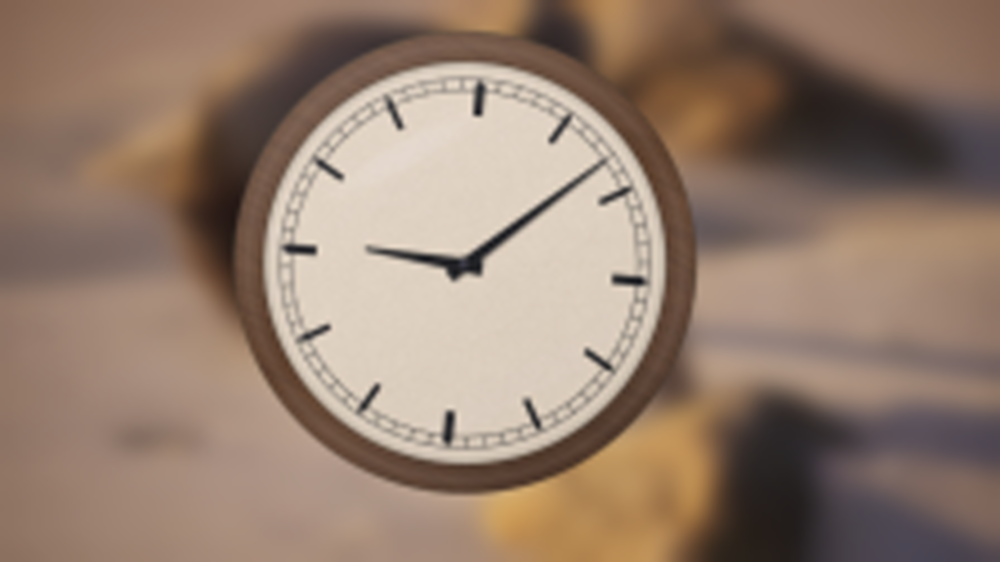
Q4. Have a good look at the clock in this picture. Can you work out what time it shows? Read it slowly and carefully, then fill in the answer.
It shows 9:08
